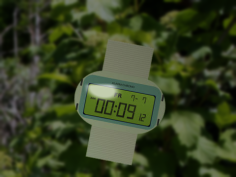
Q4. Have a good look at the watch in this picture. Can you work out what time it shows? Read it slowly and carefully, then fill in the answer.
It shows 0:09:12
